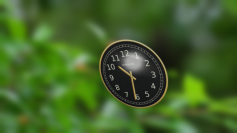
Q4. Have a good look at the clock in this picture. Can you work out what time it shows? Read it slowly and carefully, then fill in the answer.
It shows 10:31
